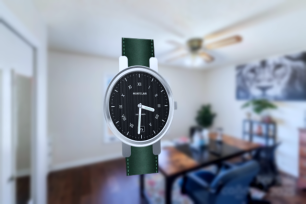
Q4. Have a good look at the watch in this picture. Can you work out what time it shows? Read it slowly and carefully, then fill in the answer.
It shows 3:31
